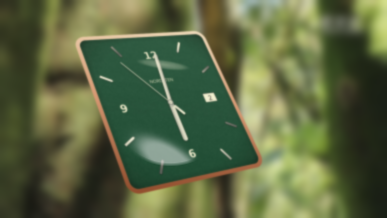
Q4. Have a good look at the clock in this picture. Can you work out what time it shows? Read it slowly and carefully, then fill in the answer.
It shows 6:00:54
